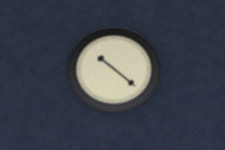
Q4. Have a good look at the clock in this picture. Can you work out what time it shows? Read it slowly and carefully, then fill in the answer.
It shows 10:22
